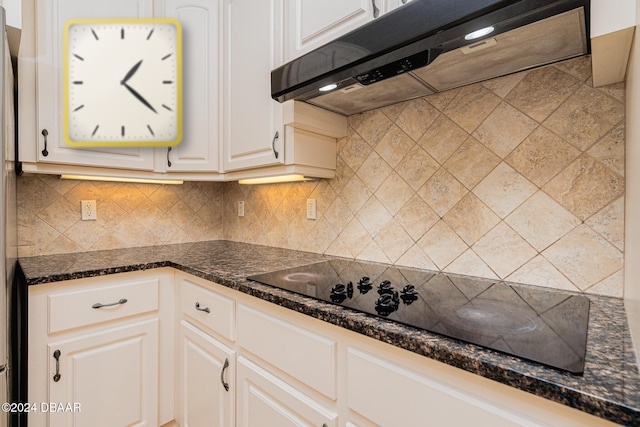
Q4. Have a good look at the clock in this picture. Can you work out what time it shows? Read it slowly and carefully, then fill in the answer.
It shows 1:22
